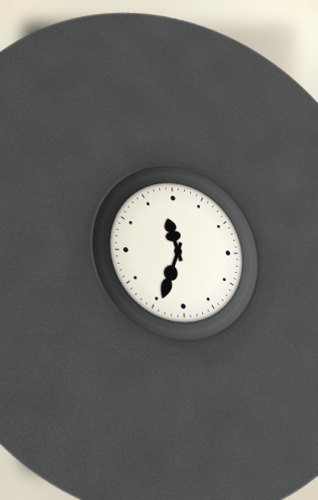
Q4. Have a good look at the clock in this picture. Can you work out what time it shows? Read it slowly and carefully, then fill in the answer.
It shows 11:34
